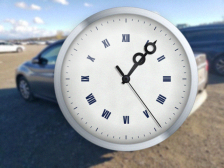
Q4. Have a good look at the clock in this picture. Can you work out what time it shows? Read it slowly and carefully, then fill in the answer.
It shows 1:06:24
